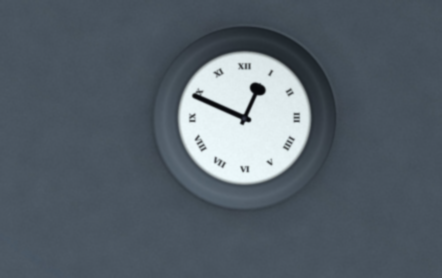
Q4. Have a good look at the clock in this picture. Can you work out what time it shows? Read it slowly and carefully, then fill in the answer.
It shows 12:49
